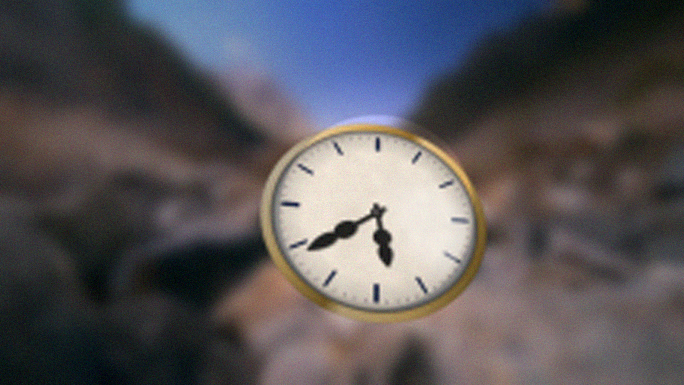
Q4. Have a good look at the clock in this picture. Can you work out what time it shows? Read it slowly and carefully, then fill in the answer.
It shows 5:39
